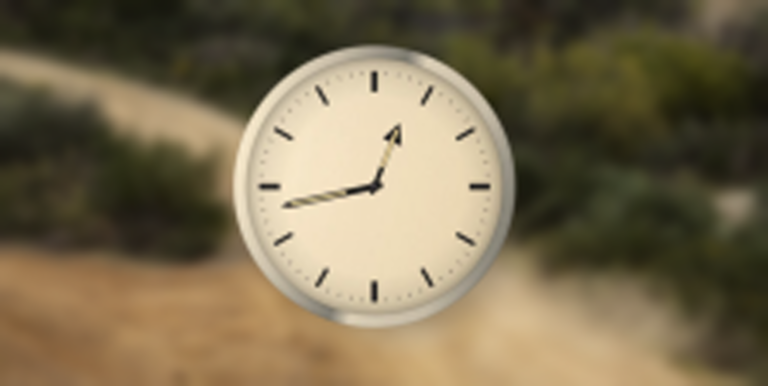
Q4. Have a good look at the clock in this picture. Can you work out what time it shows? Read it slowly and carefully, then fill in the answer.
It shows 12:43
